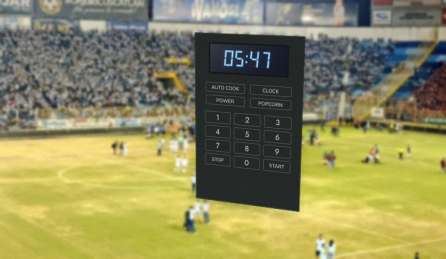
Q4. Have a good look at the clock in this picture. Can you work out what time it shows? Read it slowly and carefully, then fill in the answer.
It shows 5:47
